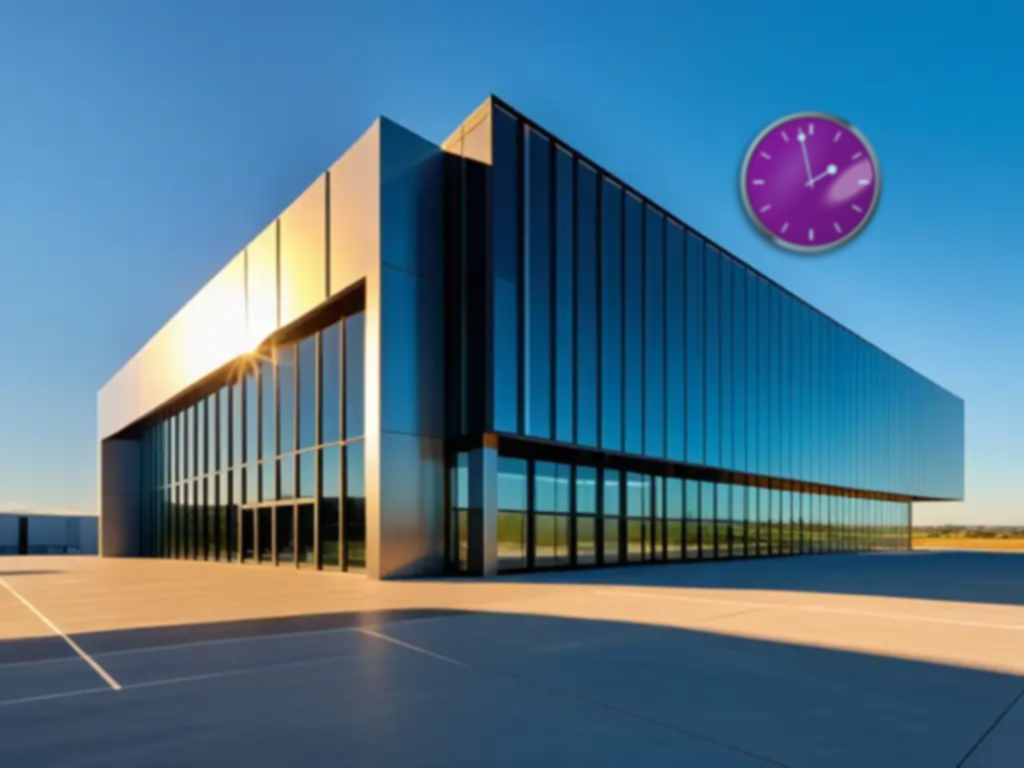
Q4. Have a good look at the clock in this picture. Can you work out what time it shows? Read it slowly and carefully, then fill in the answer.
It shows 1:58
